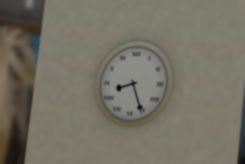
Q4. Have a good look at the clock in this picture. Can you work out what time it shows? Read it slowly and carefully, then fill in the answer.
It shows 8:26
